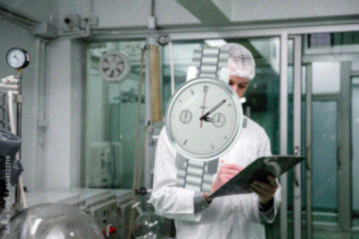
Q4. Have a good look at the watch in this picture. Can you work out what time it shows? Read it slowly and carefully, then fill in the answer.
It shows 3:08
